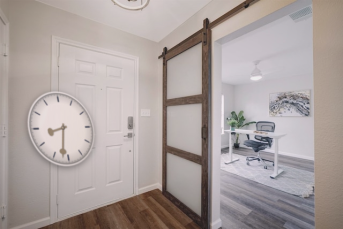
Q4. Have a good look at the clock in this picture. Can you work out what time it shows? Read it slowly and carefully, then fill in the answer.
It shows 8:32
